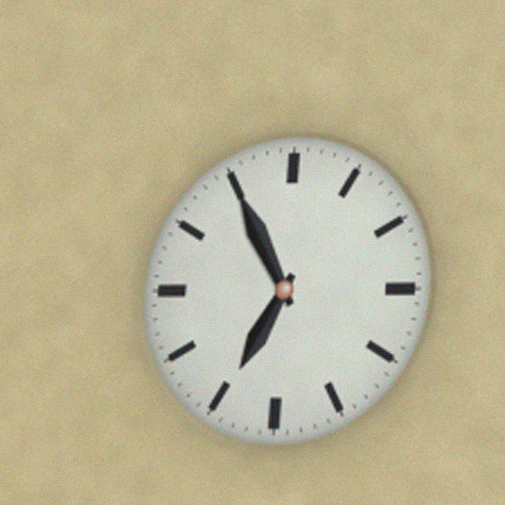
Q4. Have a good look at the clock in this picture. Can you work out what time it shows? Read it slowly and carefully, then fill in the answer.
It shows 6:55
